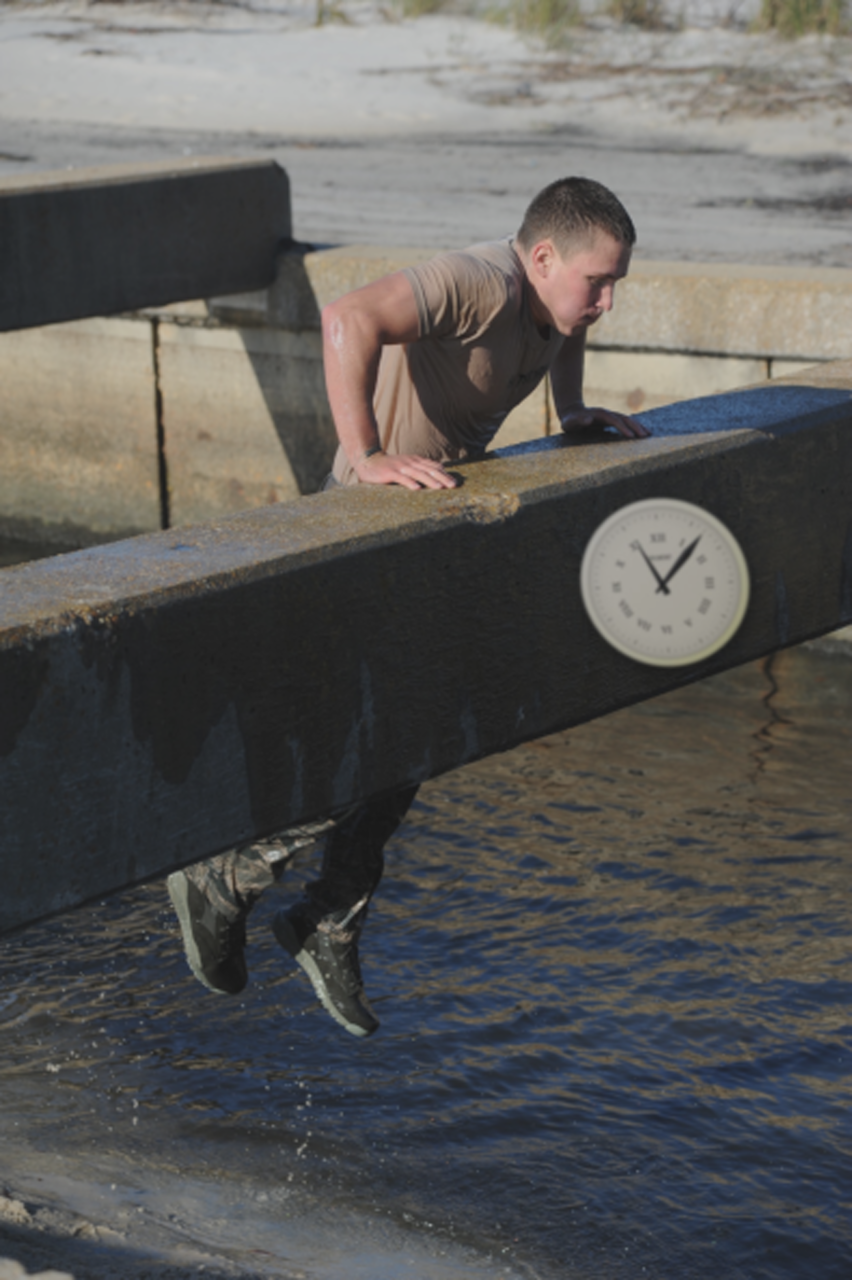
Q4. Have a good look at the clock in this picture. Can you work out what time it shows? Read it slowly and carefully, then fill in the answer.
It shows 11:07
